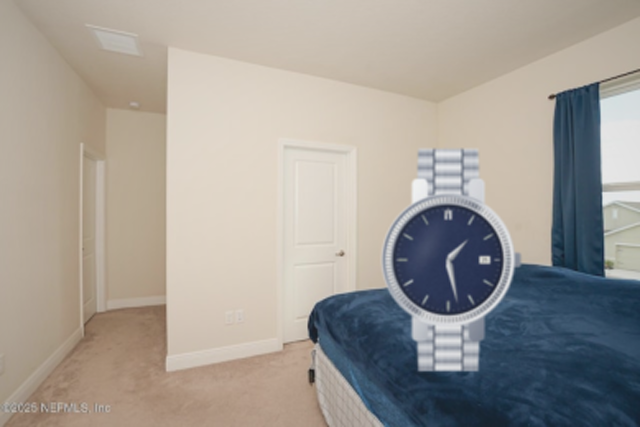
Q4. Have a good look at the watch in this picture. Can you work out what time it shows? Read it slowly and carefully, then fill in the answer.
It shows 1:28
